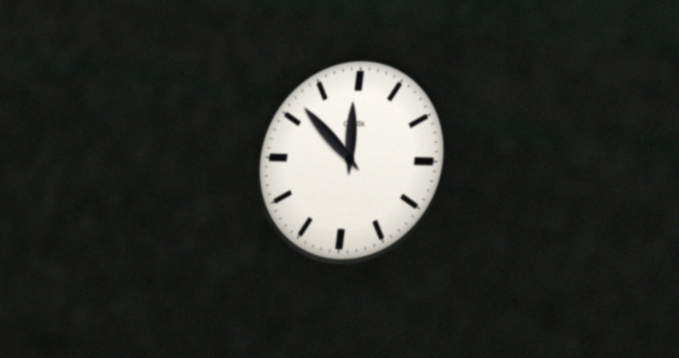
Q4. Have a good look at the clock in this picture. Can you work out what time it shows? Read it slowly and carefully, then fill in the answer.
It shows 11:52
